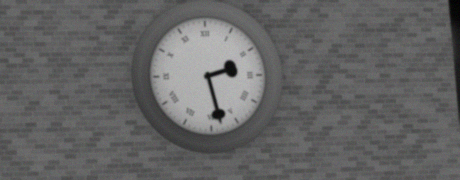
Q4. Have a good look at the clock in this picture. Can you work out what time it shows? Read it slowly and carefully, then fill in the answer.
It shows 2:28
